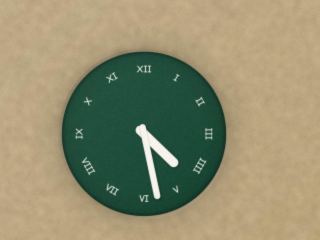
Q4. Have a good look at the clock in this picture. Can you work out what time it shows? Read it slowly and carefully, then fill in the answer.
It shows 4:28
